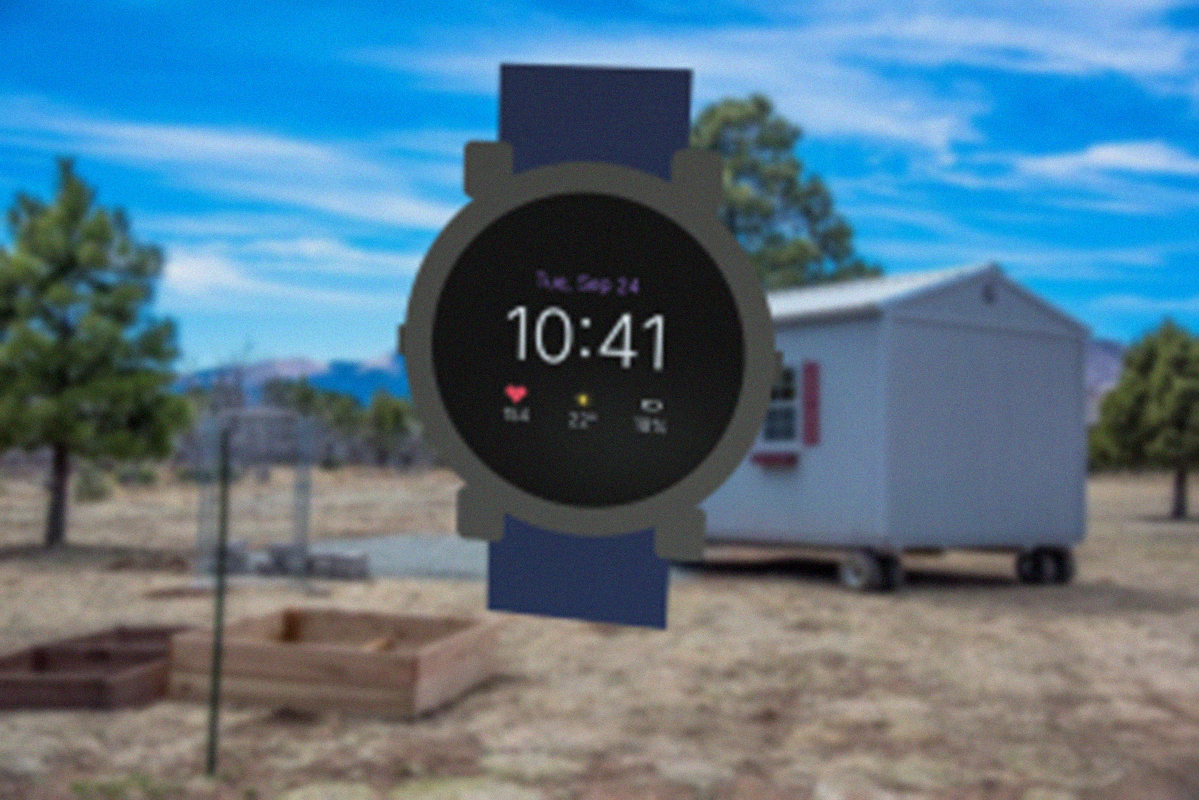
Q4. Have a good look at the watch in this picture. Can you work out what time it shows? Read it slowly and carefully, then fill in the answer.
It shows 10:41
